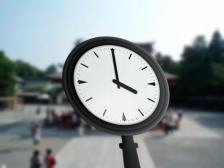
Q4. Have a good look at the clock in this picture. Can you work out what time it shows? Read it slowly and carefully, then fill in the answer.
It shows 4:00
